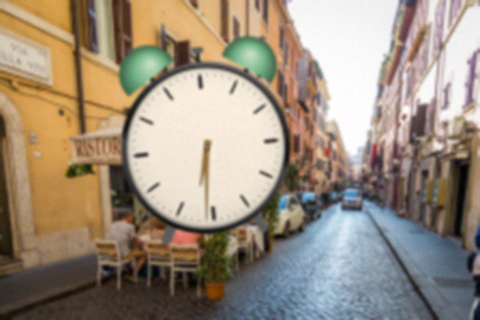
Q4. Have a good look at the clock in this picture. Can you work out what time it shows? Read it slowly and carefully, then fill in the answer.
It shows 6:31
